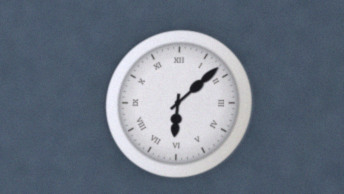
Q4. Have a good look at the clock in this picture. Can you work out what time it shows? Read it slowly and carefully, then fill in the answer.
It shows 6:08
